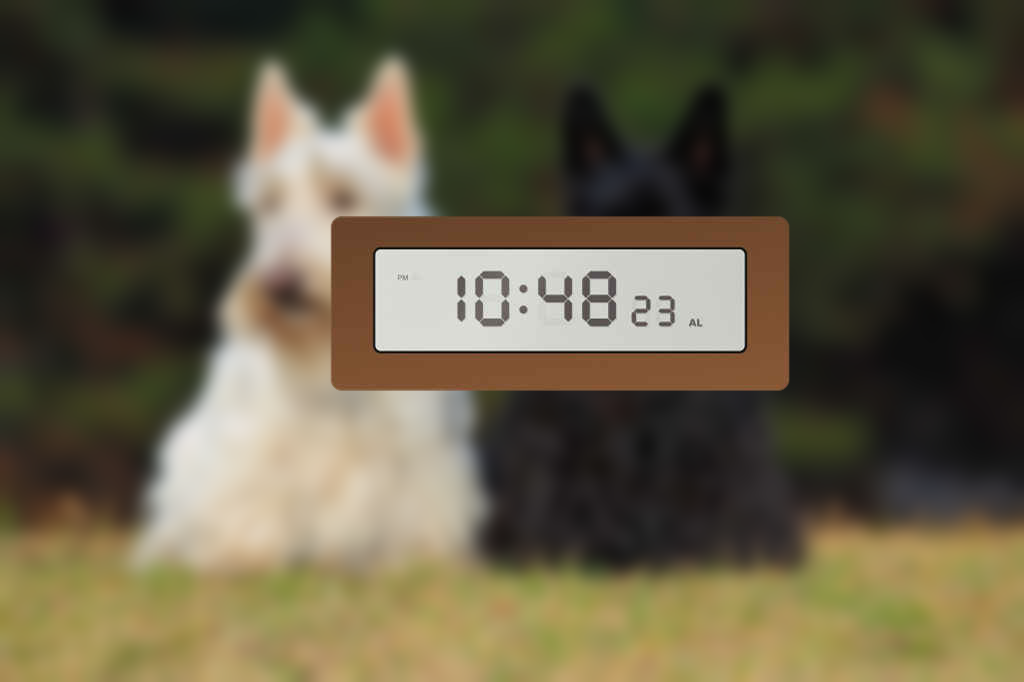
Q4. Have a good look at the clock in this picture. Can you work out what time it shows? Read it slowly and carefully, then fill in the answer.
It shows 10:48:23
